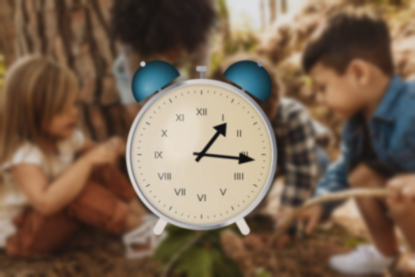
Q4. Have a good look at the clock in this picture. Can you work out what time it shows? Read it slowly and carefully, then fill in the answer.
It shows 1:16
